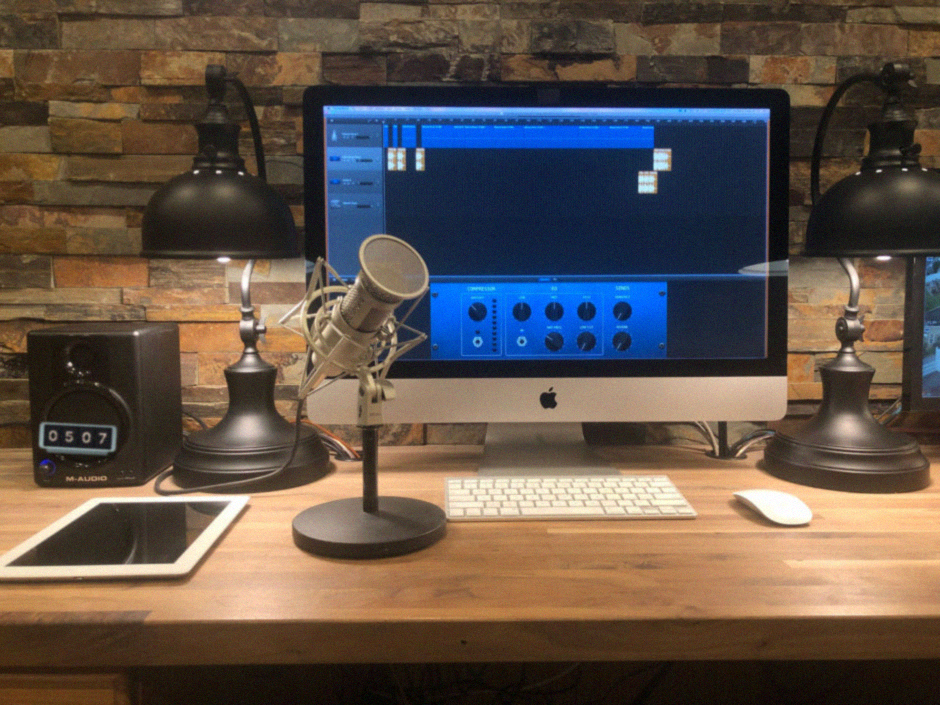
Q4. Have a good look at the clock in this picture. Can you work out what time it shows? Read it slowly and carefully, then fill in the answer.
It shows 5:07
